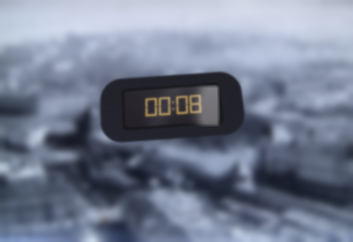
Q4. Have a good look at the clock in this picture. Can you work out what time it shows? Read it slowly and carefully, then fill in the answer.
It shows 0:08
